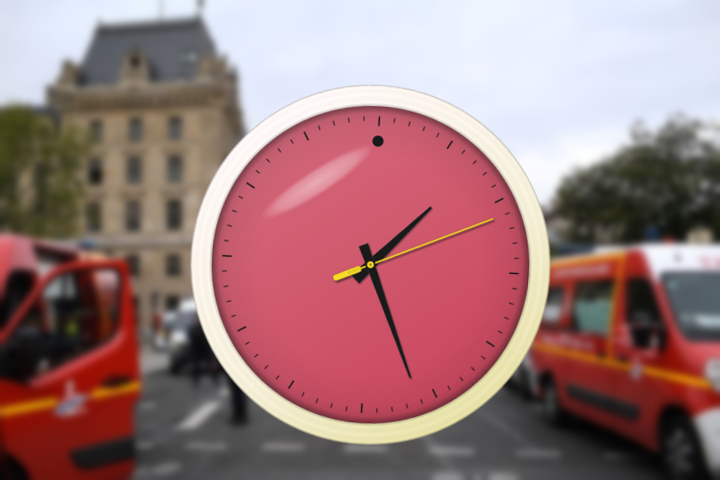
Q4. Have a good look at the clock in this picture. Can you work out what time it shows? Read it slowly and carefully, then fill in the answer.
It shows 1:26:11
